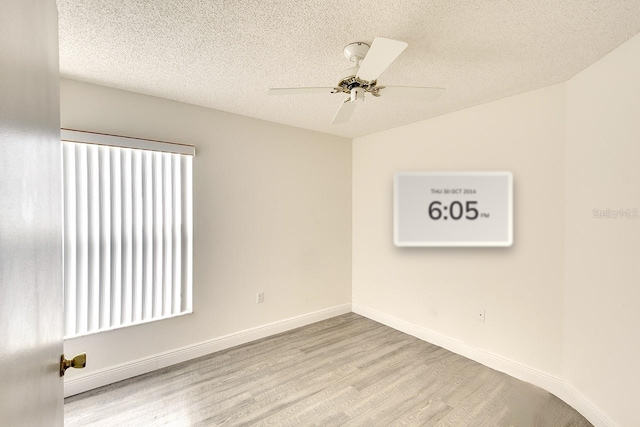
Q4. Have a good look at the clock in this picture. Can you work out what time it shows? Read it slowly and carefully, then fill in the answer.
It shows 6:05
